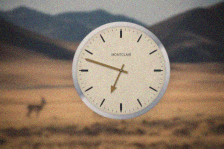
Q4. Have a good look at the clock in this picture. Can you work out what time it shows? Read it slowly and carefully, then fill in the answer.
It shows 6:48
